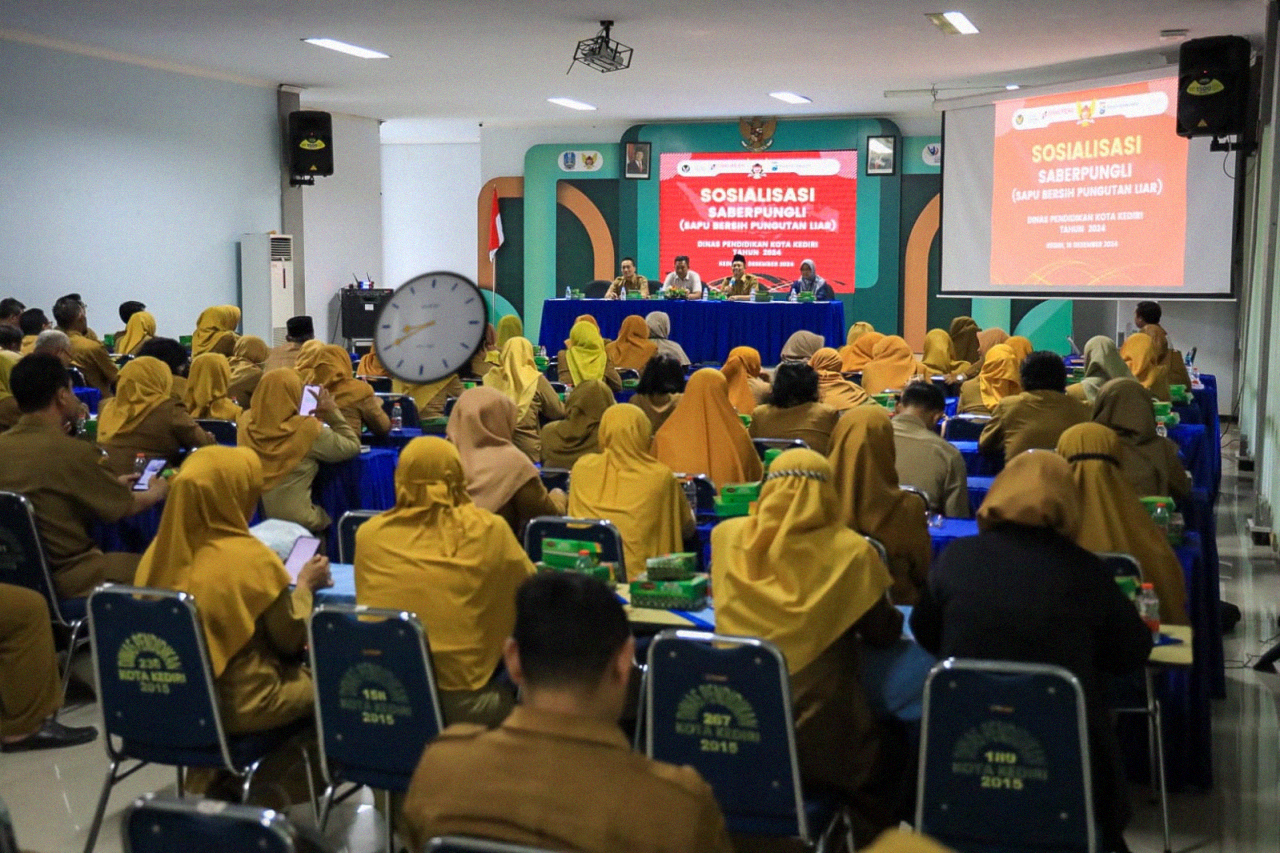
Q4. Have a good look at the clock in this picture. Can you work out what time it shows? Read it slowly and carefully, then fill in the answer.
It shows 8:40
